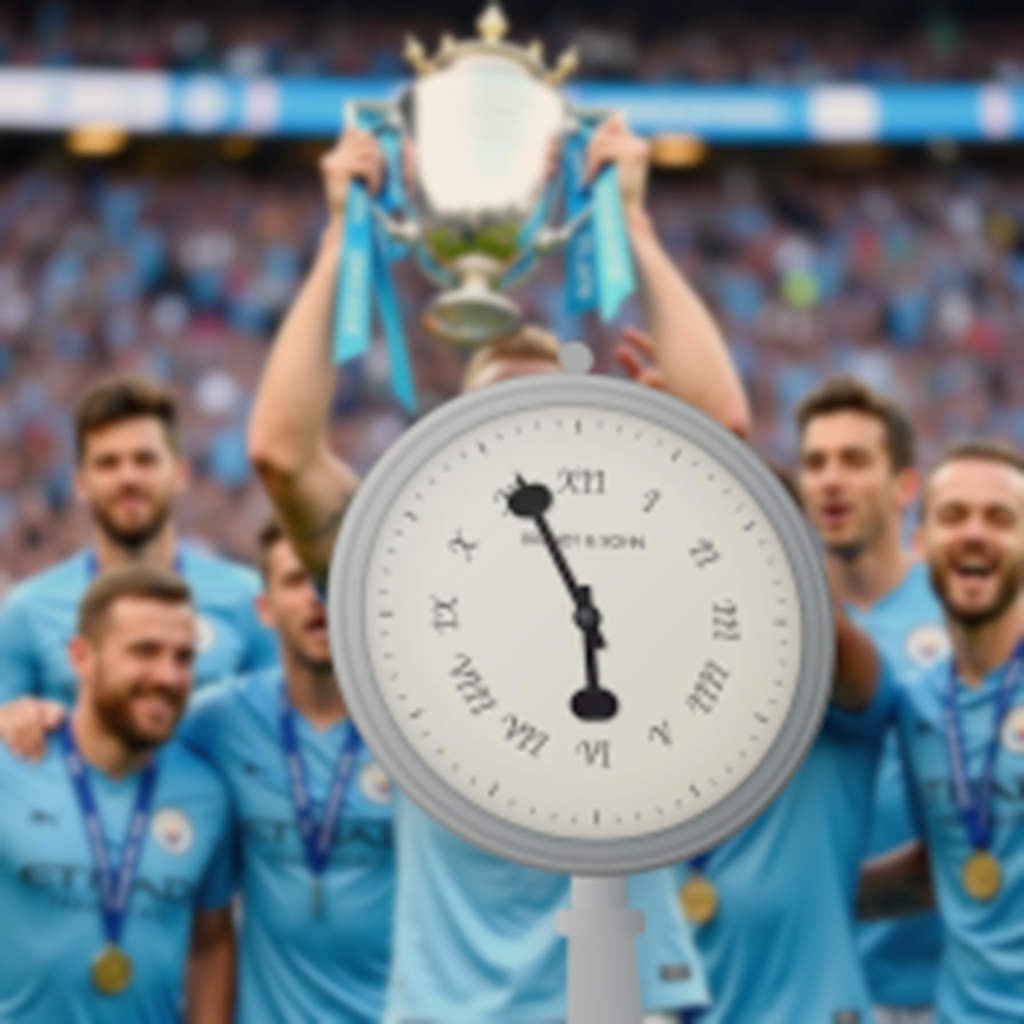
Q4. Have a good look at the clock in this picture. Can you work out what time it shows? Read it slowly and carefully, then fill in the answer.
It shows 5:56
